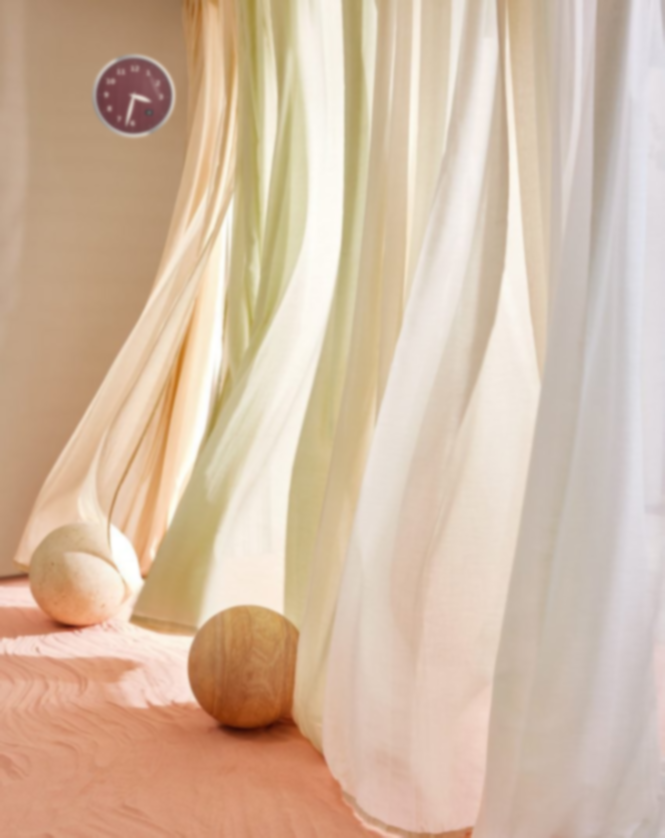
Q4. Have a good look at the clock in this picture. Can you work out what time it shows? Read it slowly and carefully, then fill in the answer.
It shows 3:32
